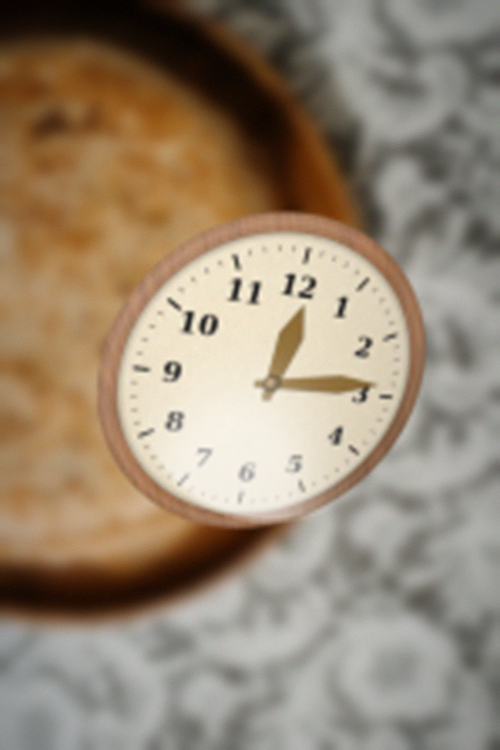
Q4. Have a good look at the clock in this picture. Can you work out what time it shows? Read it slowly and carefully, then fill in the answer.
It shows 12:14
